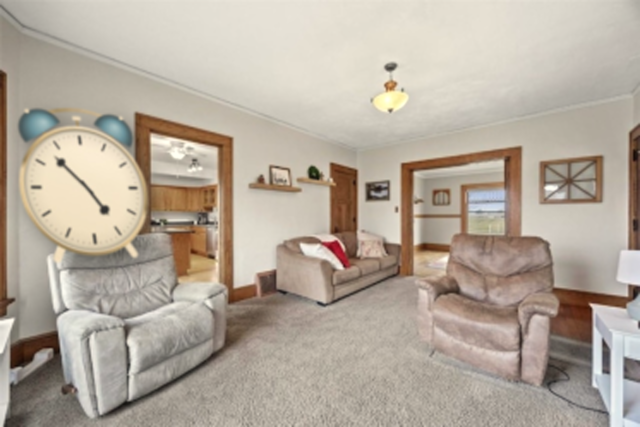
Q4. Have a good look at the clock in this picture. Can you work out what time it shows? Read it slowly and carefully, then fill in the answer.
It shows 4:53
